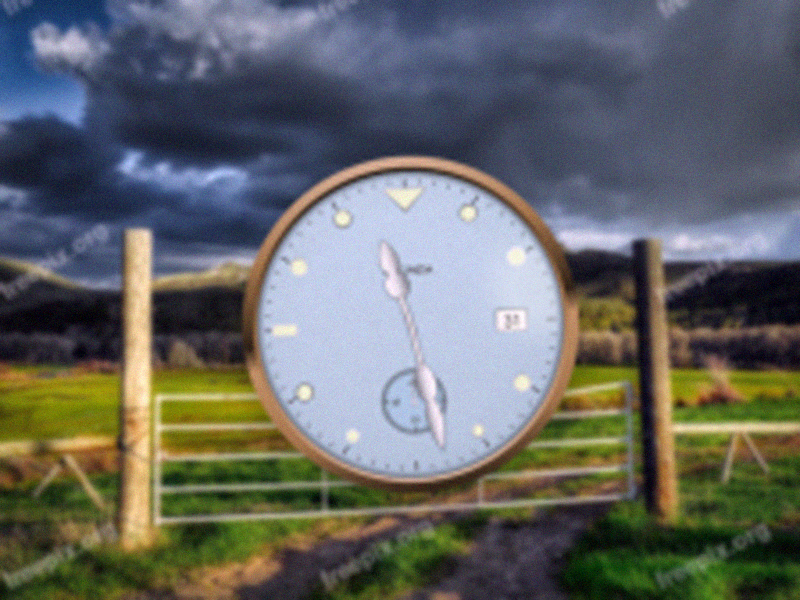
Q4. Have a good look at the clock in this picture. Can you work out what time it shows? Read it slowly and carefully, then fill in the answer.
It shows 11:28
